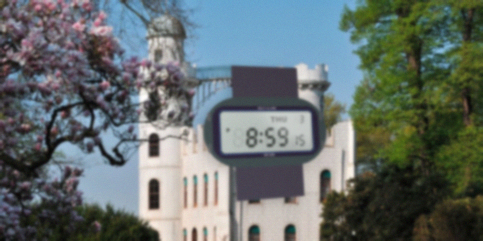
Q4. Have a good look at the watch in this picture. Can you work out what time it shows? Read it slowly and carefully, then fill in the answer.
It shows 8:59
